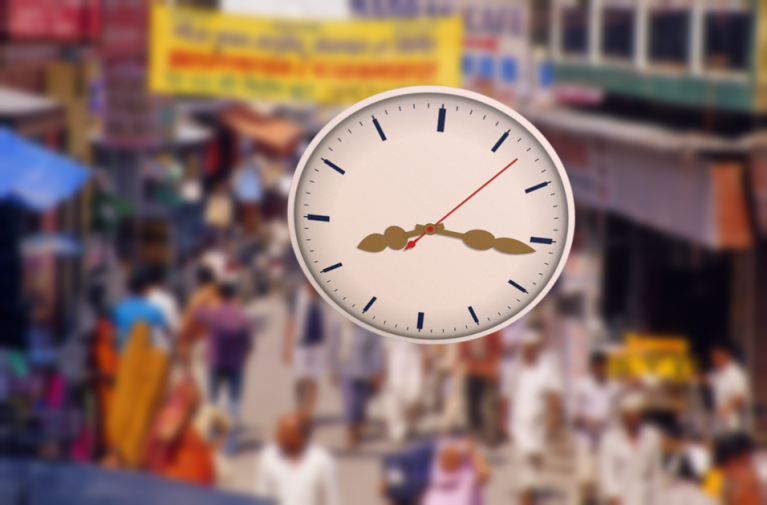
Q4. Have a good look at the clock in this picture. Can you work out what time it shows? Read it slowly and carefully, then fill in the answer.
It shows 8:16:07
